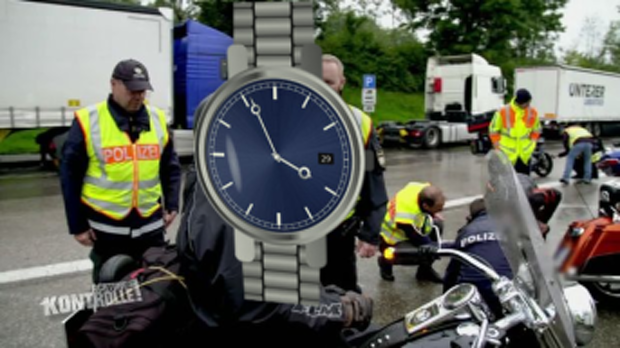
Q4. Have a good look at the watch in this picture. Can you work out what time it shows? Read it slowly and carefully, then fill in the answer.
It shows 3:56
